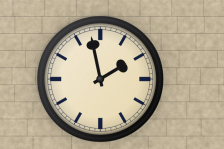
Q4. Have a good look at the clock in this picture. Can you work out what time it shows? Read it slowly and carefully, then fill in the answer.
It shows 1:58
